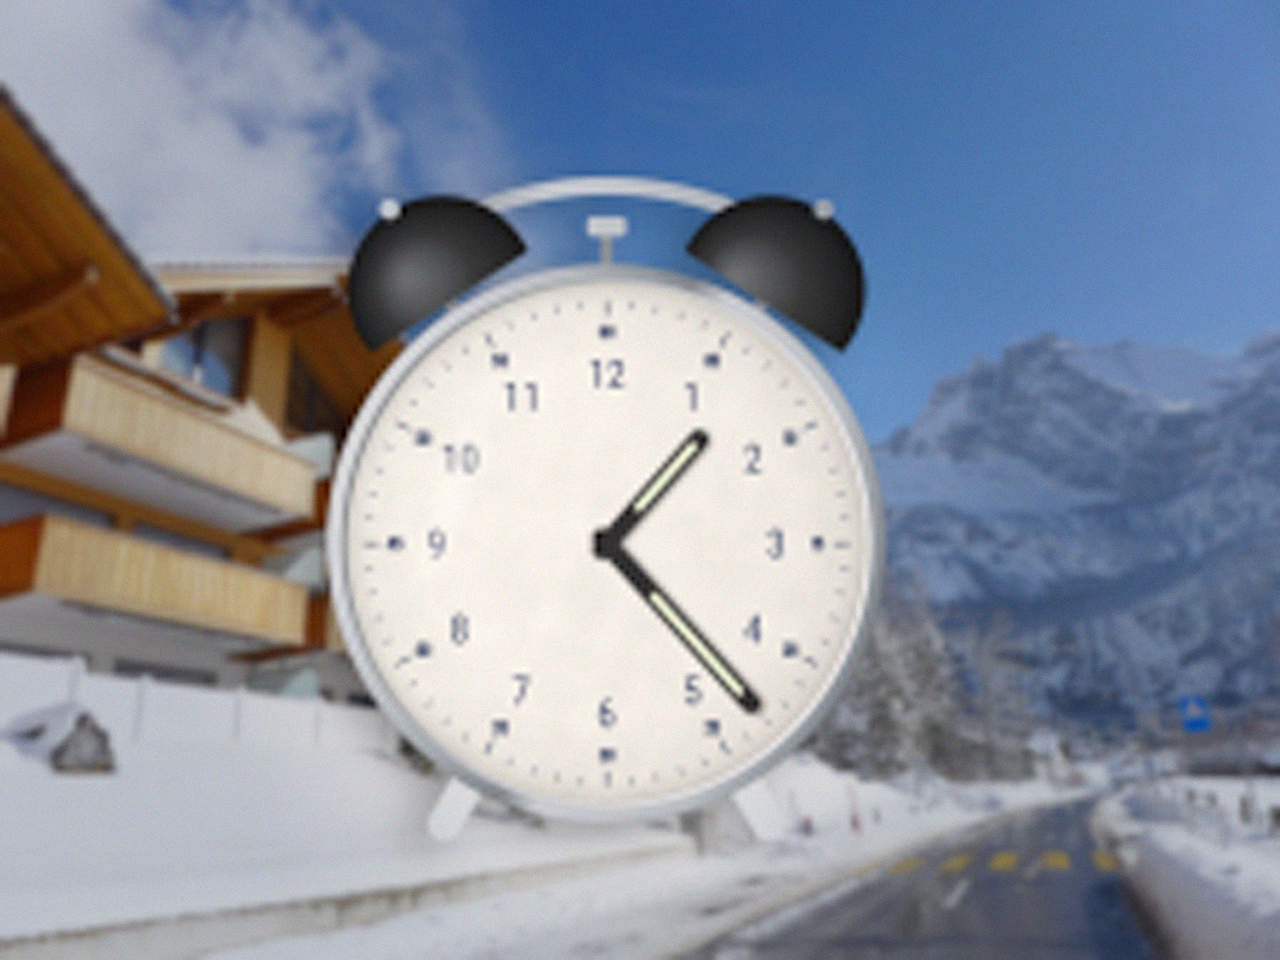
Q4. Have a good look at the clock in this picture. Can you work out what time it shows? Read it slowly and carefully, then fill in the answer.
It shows 1:23
